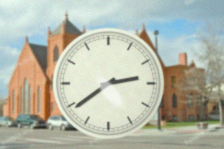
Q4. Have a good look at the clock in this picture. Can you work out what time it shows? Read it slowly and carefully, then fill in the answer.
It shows 2:39
